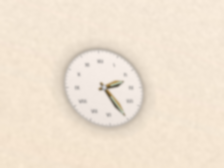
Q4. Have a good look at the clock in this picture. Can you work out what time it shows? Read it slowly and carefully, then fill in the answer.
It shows 2:25
